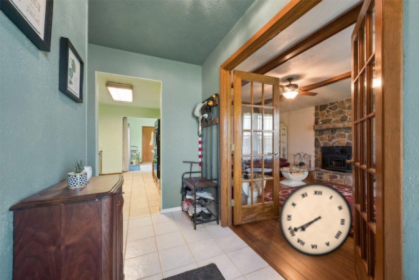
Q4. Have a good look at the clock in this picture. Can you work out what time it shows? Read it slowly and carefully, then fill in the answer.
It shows 7:40
